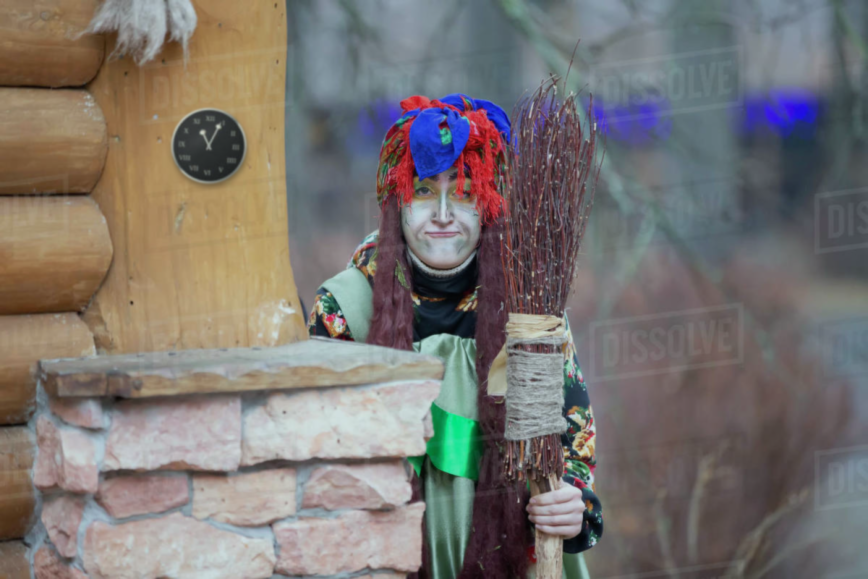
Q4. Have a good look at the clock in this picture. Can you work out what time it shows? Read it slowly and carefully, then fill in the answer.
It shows 11:04
